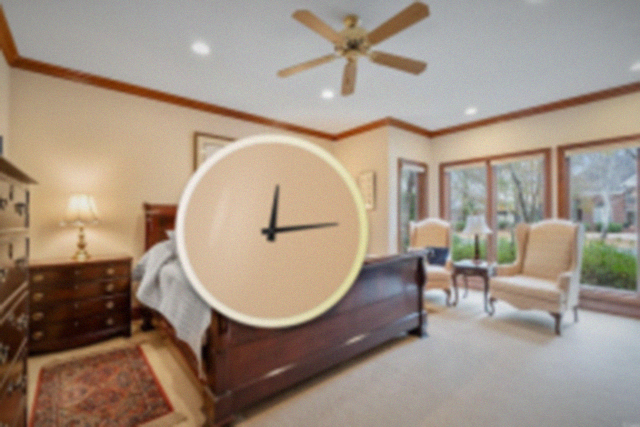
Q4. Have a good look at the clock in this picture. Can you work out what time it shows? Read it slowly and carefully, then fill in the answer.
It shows 12:14
